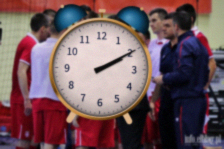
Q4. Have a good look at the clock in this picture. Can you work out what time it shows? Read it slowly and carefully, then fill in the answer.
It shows 2:10
